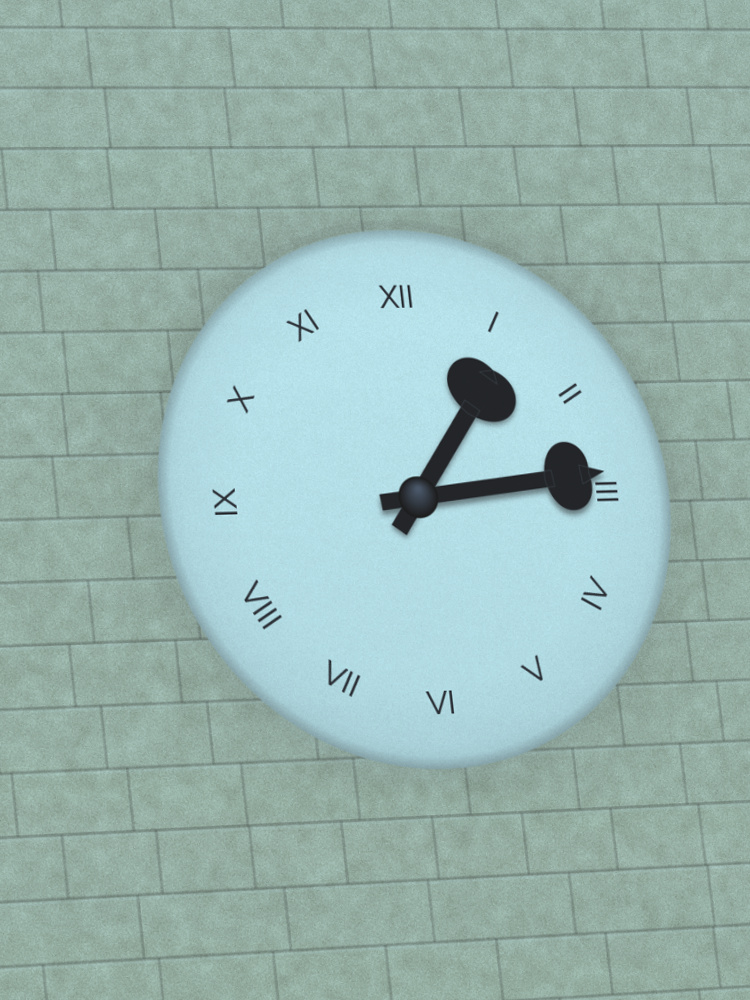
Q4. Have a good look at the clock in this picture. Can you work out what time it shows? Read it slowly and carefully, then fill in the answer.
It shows 1:14
